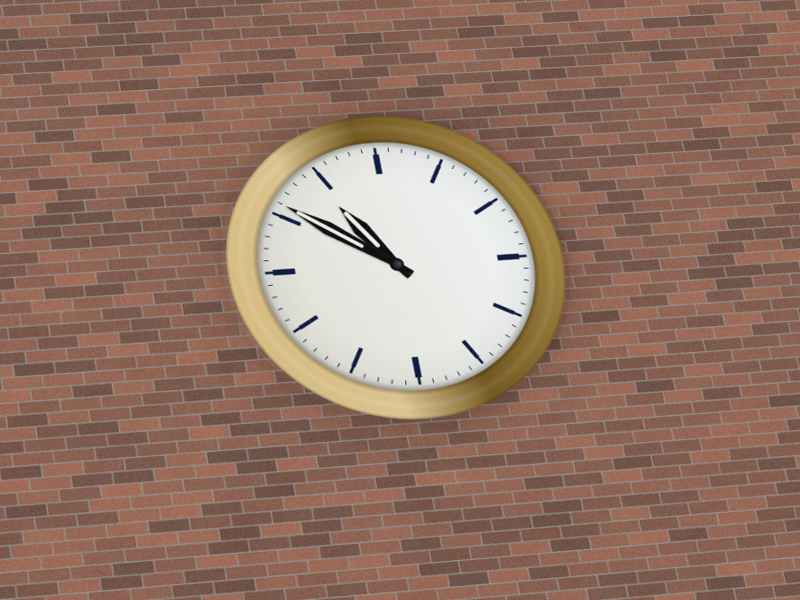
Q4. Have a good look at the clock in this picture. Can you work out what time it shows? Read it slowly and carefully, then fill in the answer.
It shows 10:51
